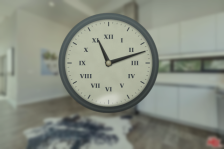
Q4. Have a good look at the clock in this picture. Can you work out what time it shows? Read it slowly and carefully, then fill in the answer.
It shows 11:12
